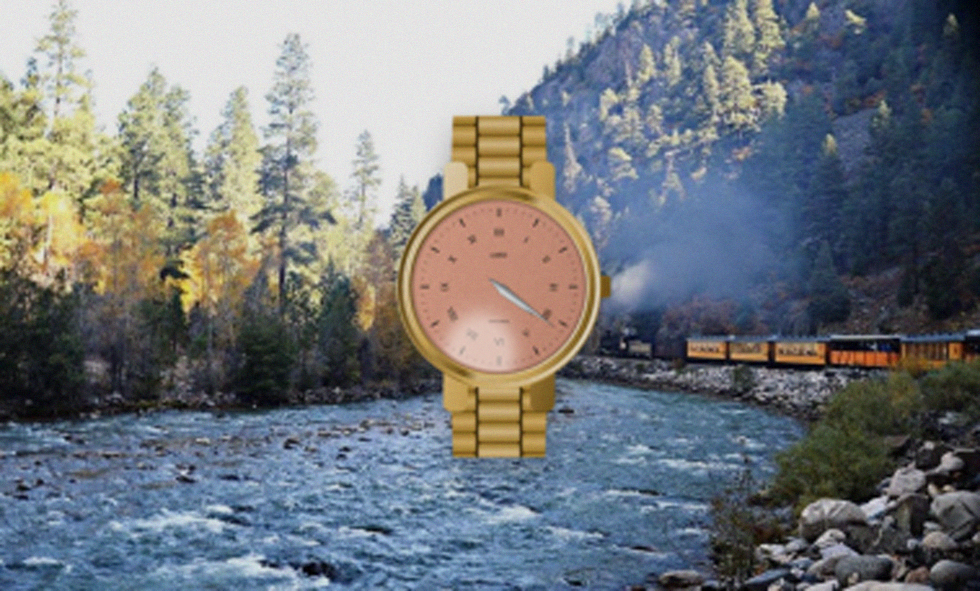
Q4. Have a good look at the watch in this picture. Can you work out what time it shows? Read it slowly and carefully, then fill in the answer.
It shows 4:21
